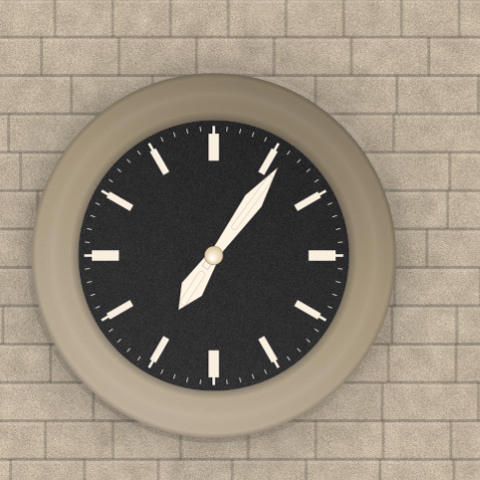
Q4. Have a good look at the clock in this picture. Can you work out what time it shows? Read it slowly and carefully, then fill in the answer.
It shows 7:06
